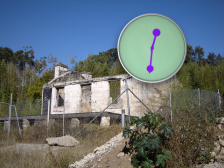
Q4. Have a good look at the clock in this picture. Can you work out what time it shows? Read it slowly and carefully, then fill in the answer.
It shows 12:31
